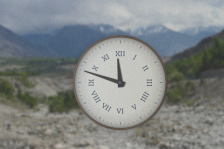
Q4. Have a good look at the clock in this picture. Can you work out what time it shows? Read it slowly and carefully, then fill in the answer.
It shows 11:48
